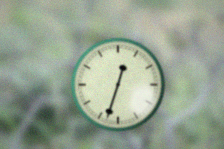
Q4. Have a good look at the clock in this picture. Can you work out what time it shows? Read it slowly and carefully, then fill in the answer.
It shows 12:33
